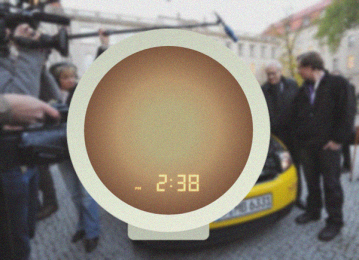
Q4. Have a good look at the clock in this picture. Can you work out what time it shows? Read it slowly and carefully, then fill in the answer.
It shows 2:38
